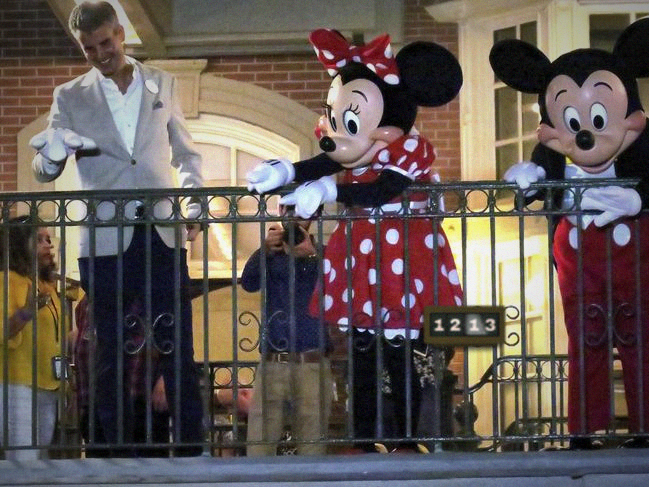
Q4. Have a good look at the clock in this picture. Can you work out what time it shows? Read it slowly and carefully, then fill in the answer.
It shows 12:13
